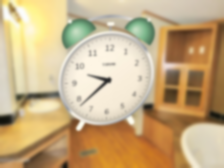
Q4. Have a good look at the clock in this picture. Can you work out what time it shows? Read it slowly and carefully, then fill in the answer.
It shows 9:38
